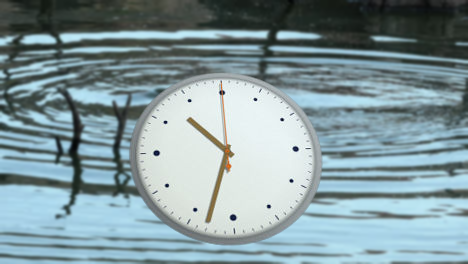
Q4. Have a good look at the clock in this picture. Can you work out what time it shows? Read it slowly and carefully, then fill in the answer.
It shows 10:33:00
